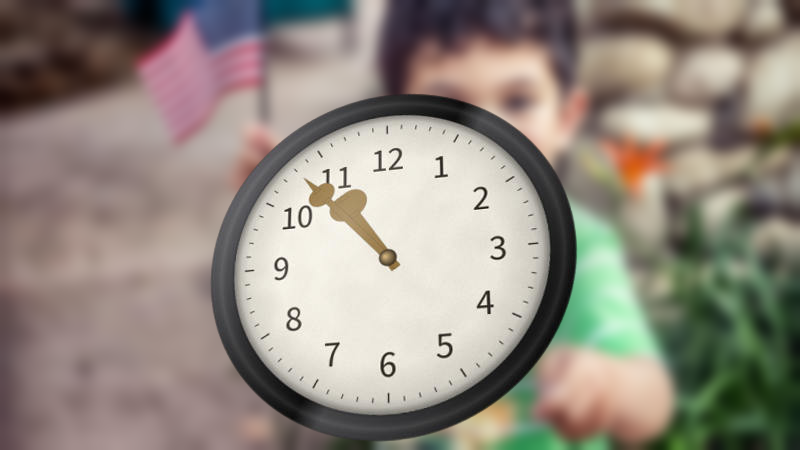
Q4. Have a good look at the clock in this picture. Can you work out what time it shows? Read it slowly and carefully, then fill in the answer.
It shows 10:53
